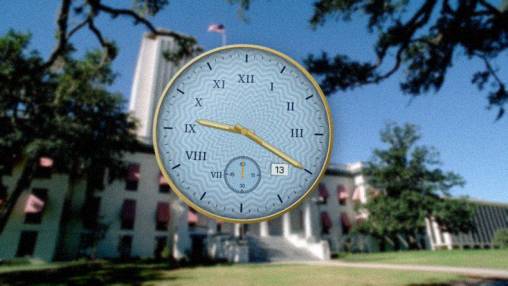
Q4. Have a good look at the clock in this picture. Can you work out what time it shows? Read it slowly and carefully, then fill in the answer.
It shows 9:20
